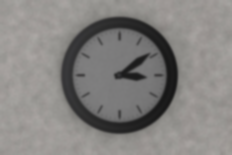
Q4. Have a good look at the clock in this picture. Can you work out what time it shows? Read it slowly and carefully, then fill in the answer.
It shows 3:09
